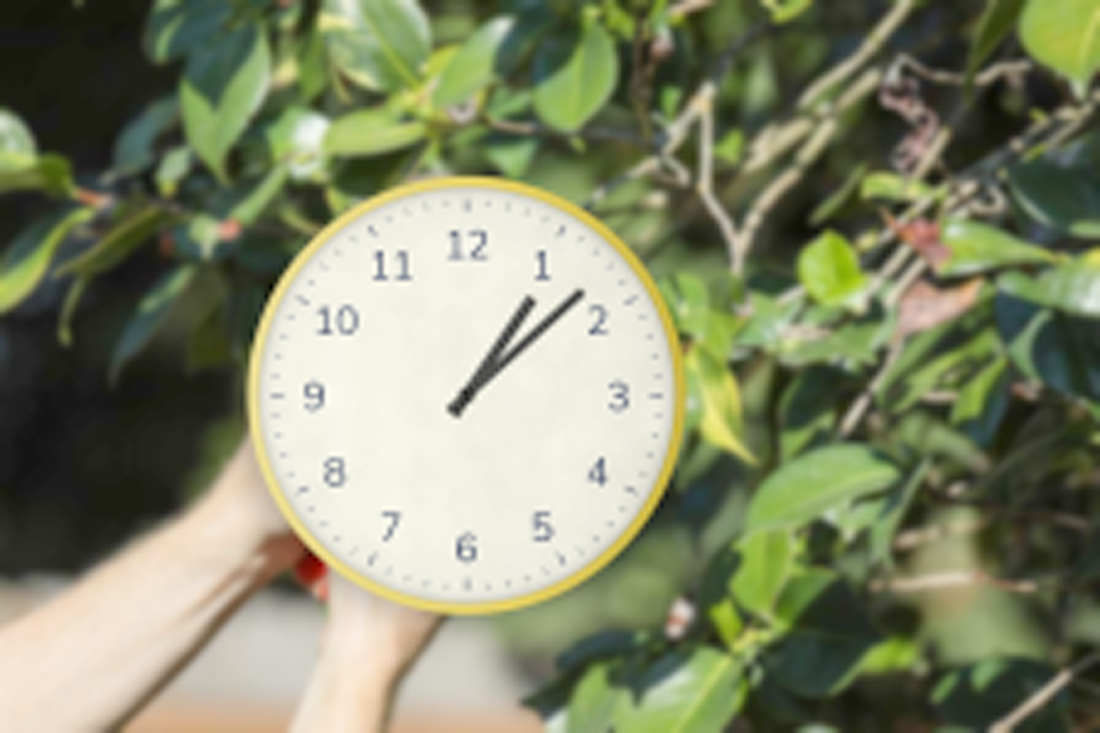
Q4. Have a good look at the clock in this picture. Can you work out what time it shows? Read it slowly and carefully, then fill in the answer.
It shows 1:08
